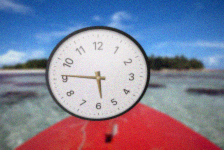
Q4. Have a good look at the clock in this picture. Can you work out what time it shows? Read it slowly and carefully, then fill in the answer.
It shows 5:46
